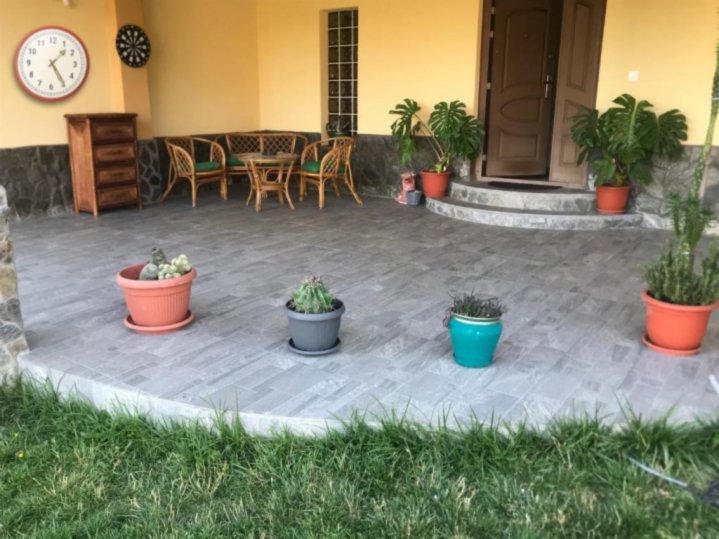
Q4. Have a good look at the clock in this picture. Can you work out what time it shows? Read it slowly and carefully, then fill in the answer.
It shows 1:25
